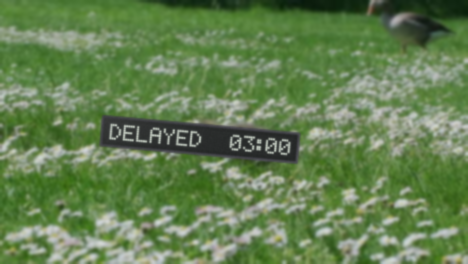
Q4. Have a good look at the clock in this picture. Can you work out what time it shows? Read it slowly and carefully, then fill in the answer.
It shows 3:00
